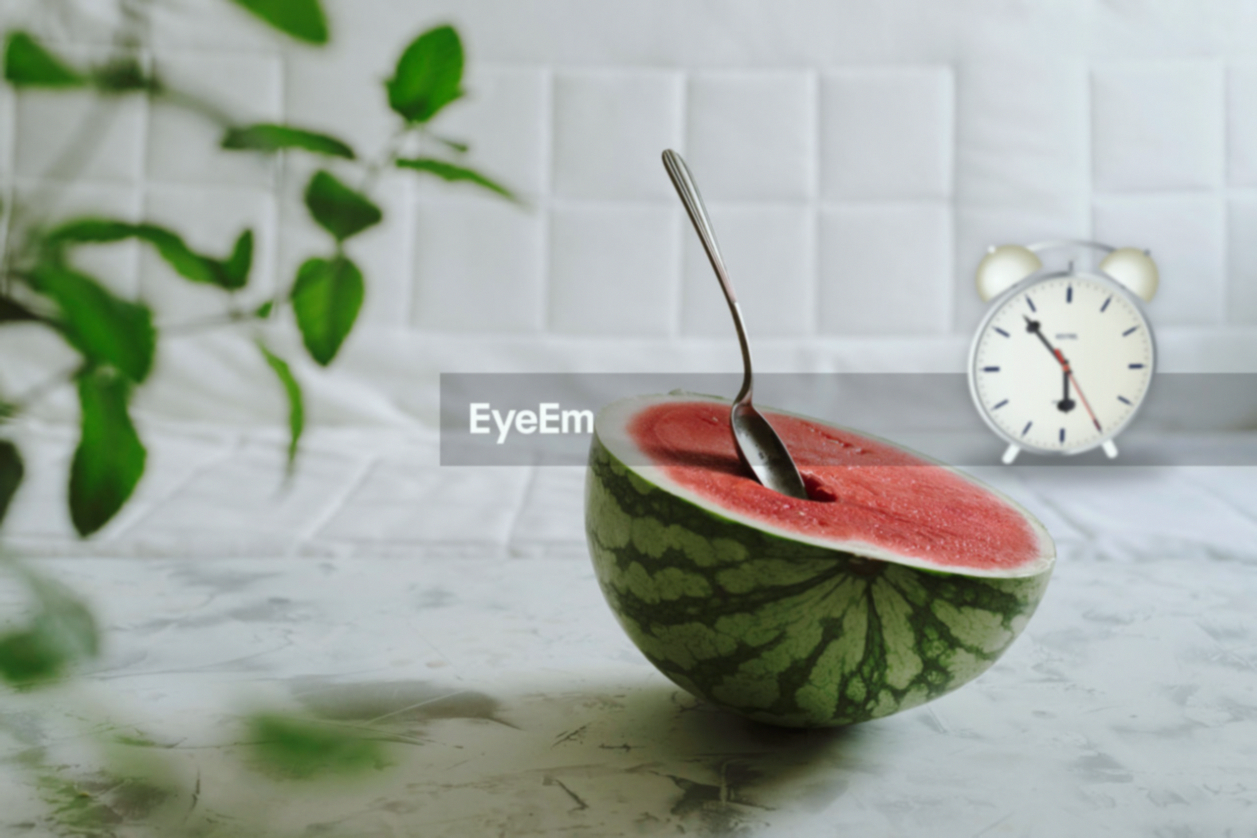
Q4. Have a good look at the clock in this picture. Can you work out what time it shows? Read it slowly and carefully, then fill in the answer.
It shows 5:53:25
